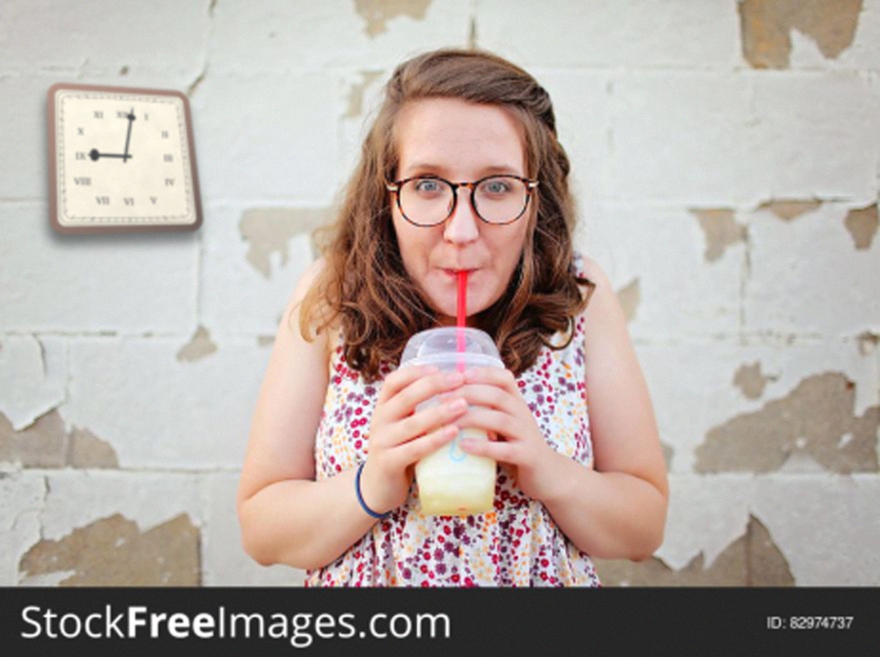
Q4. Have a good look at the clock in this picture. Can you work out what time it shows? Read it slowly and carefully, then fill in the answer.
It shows 9:02
